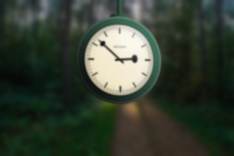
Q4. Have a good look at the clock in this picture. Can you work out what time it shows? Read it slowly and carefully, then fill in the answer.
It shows 2:52
